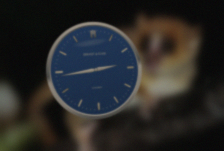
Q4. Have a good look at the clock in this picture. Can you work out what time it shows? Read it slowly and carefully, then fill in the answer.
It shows 2:44
